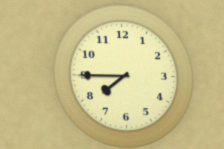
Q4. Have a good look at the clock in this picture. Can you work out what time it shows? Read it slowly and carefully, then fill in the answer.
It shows 7:45
